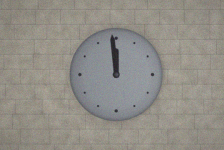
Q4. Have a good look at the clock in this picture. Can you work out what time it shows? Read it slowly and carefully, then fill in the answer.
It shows 11:59
